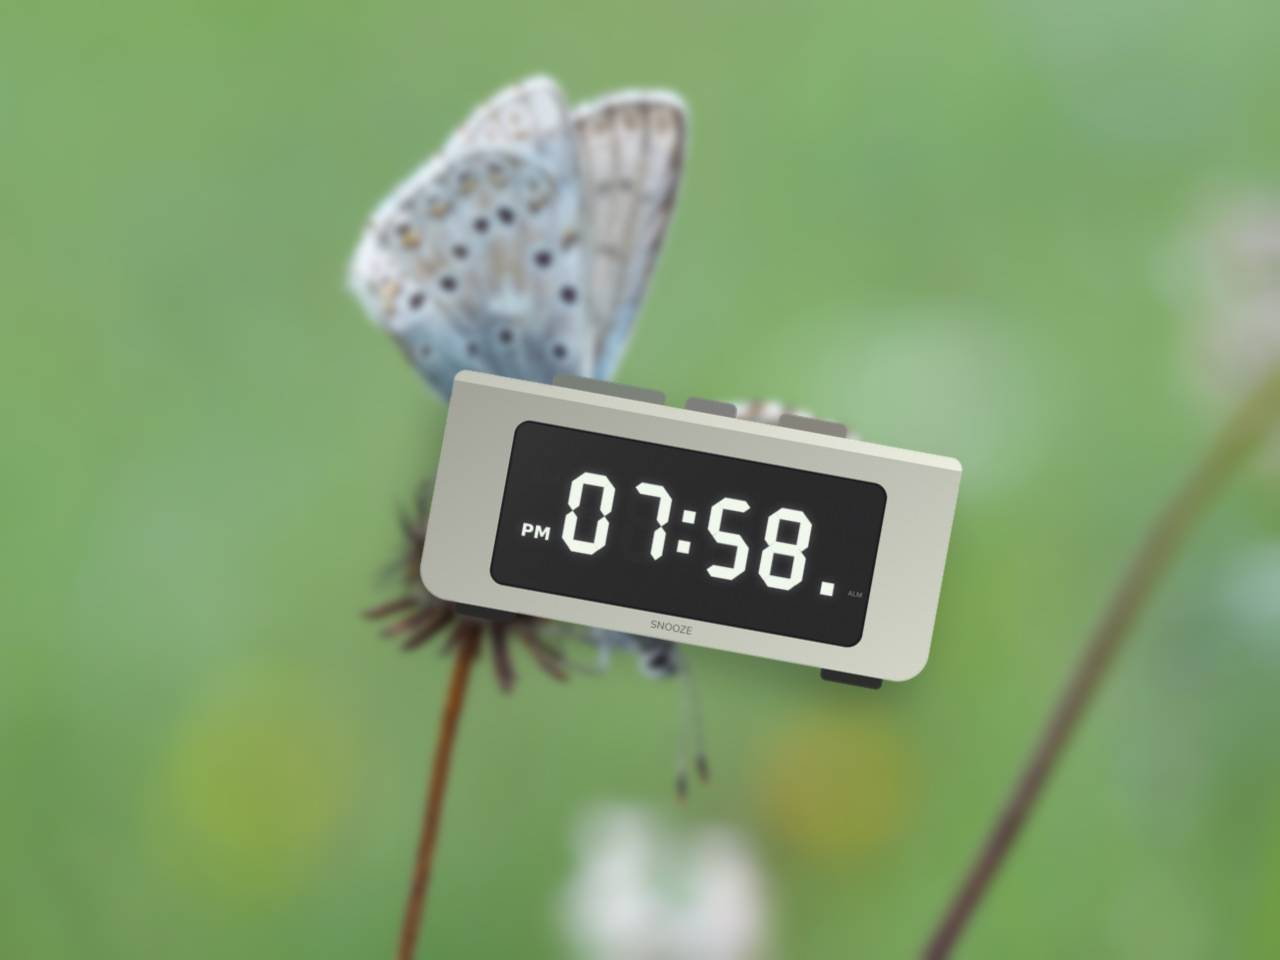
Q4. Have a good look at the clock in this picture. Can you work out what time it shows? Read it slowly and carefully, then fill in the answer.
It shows 7:58
